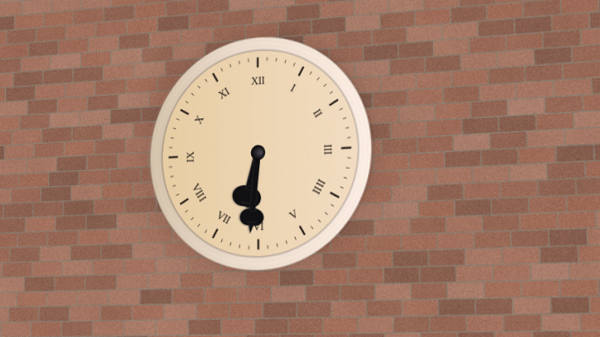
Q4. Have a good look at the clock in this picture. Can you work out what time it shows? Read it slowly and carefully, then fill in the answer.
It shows 6:31
